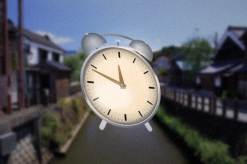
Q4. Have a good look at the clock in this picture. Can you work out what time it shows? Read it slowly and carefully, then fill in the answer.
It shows 11:49
